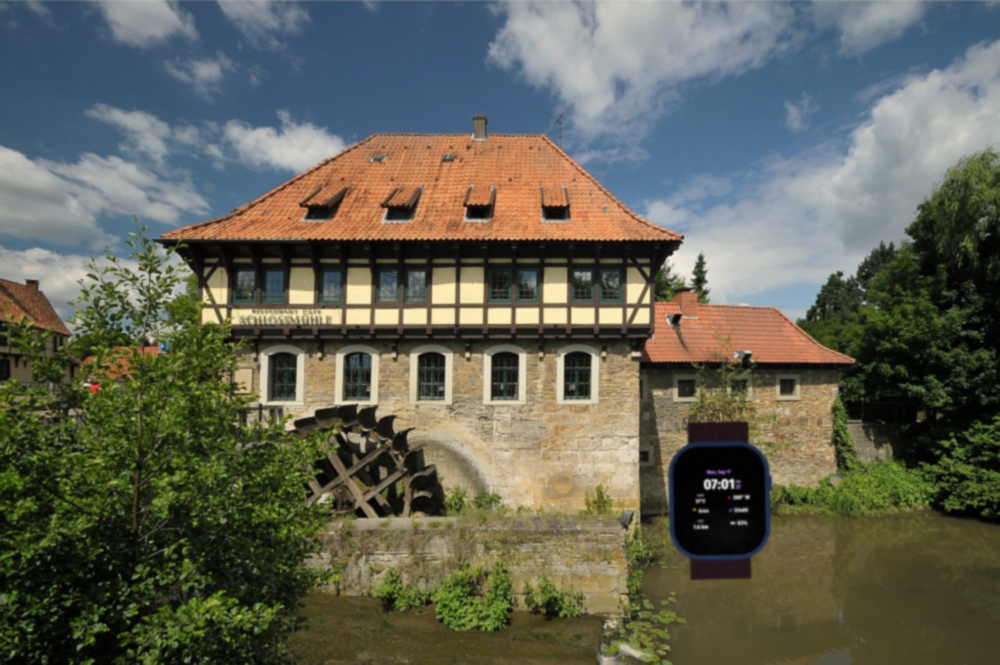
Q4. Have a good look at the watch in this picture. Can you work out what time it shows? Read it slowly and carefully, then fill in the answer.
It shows 7:01
